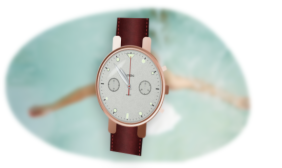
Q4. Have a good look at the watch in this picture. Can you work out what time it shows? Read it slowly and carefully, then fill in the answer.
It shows 10:53
